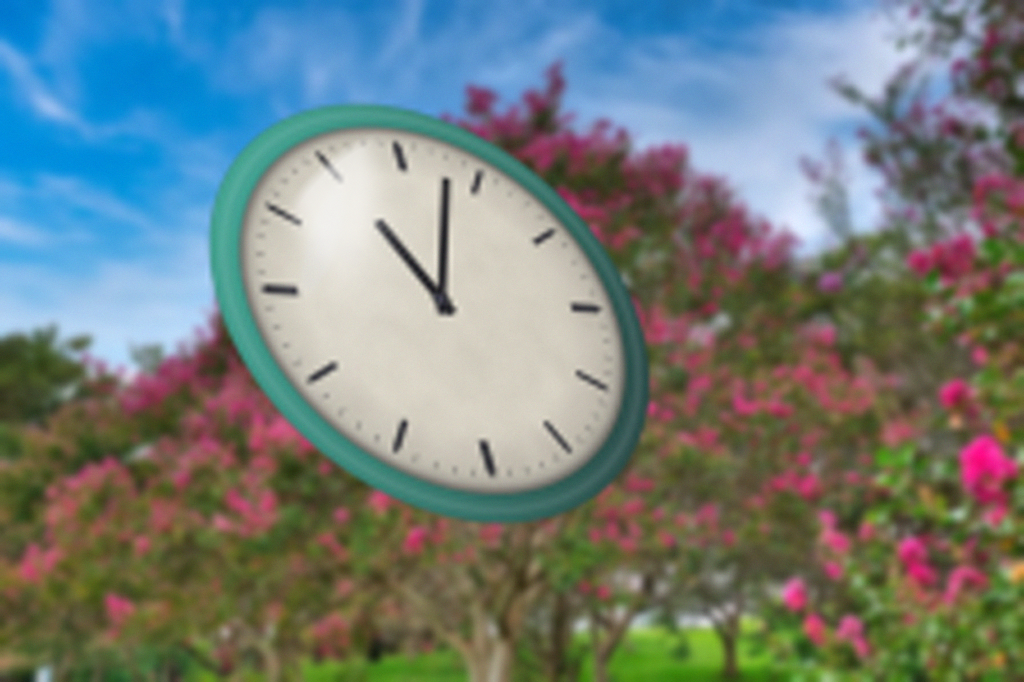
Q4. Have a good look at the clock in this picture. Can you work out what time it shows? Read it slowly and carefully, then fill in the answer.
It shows 11:03
